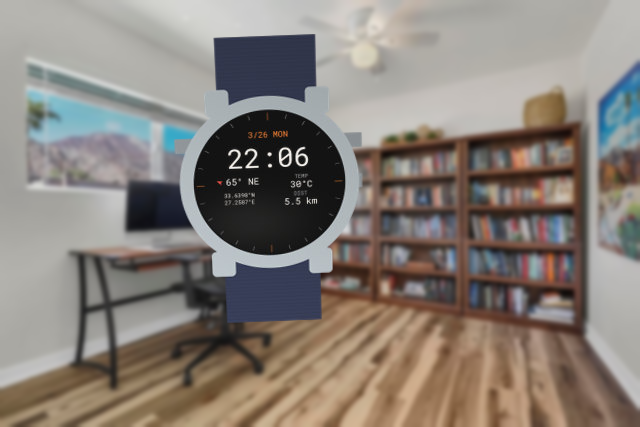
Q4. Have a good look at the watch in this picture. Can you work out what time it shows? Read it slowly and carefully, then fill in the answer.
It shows 22:06
